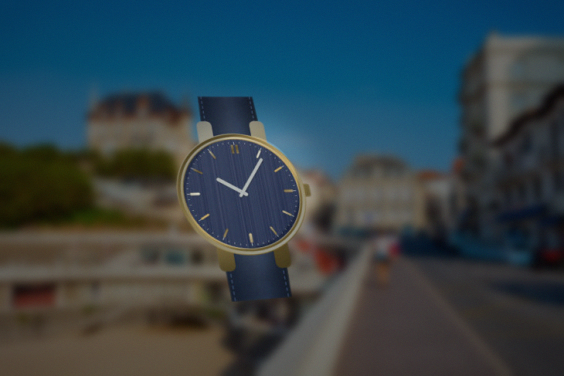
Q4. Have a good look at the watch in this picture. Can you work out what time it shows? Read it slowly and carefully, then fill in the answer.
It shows 10:06
